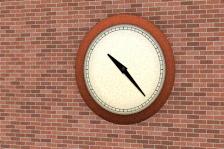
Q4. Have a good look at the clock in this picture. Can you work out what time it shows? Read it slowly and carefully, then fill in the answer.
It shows 10:23
